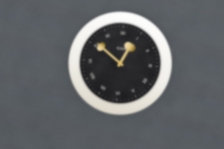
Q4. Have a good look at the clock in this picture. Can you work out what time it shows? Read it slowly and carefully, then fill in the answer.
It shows 12:51
